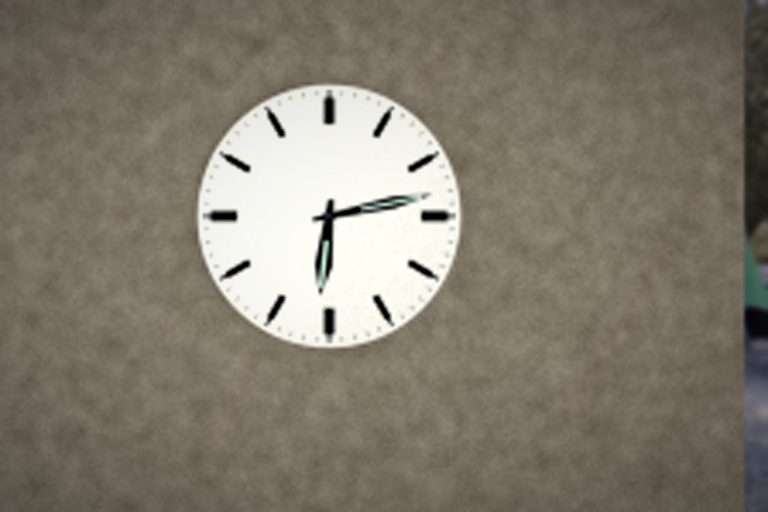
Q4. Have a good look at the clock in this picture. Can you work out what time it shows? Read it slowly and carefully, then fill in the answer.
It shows 6:13
